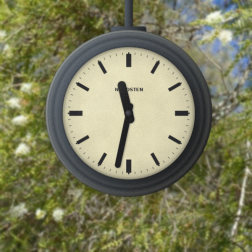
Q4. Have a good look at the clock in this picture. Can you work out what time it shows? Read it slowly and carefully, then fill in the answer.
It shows 11:32
